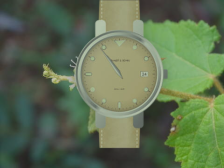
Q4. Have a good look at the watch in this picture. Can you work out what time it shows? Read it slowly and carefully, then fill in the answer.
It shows 10:54
